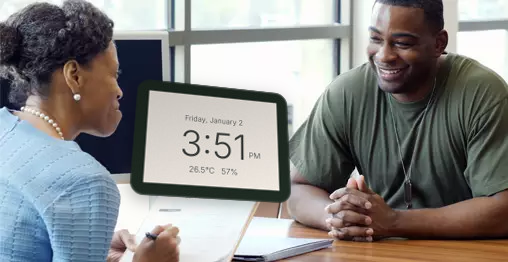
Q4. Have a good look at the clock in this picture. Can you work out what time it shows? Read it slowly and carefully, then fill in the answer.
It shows 3:51
